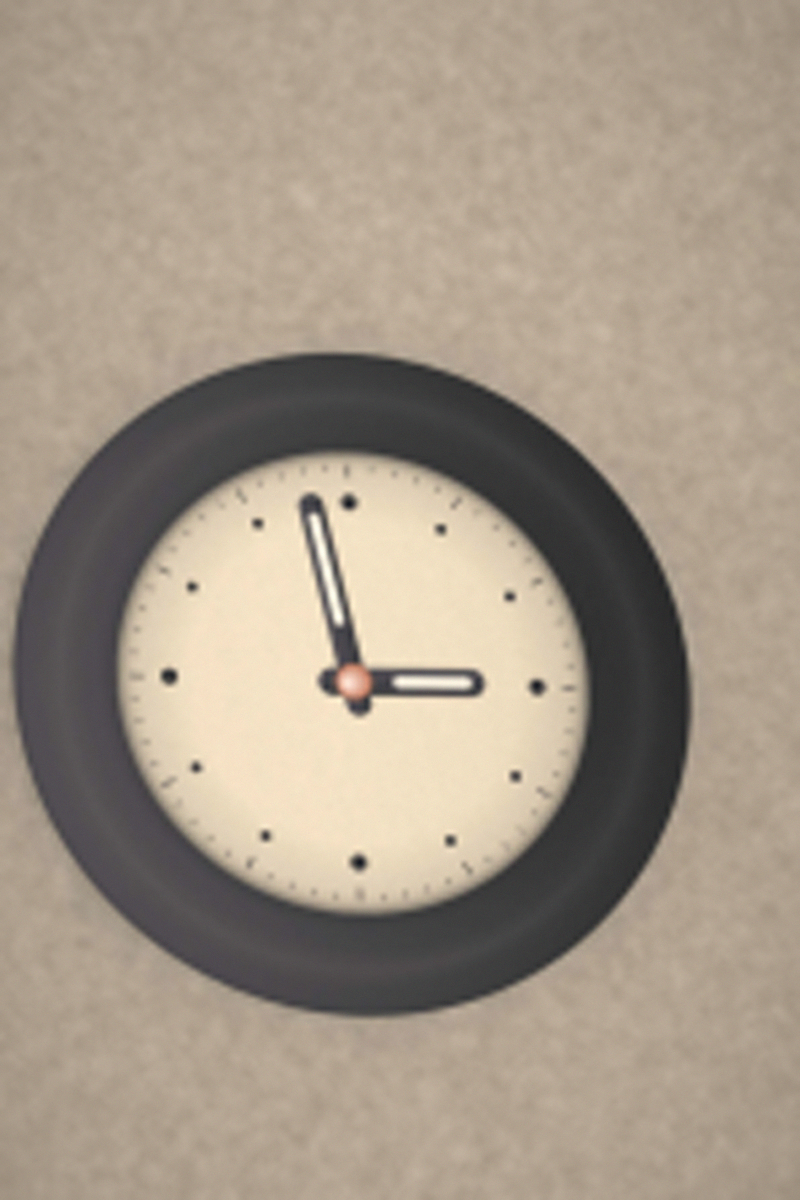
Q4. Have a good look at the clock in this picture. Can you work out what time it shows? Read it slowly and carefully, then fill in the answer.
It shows 2:58
